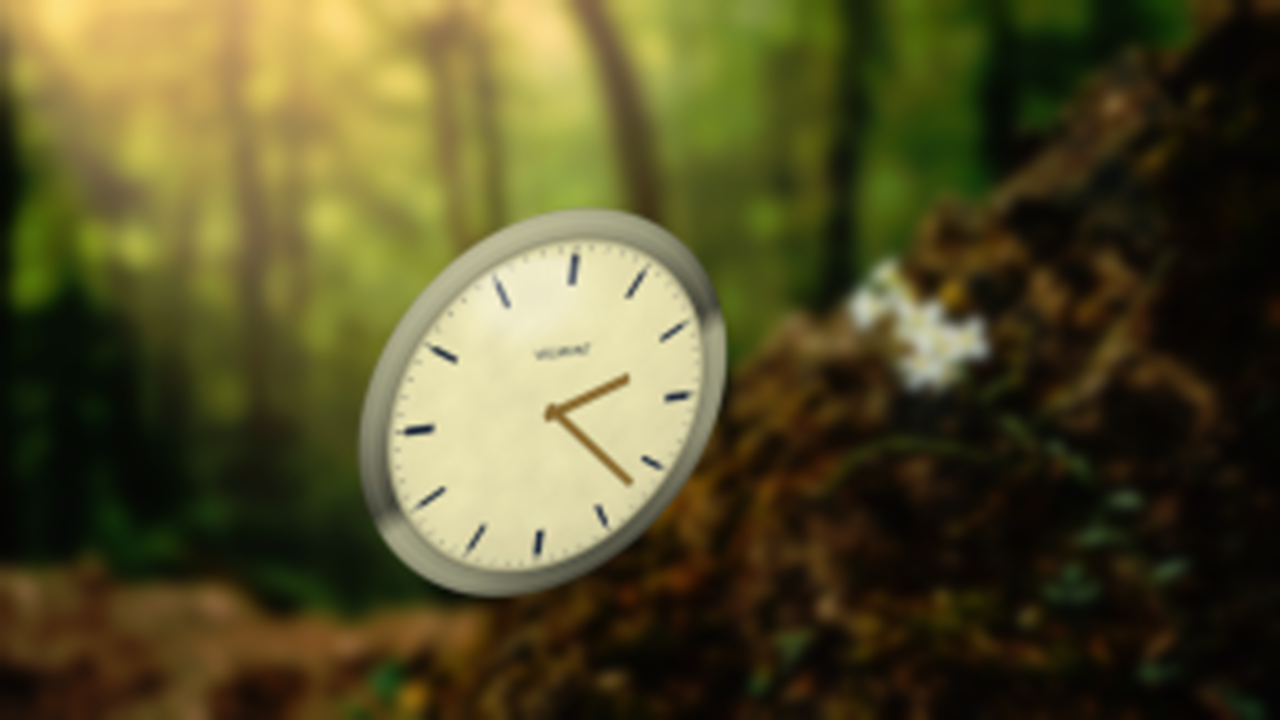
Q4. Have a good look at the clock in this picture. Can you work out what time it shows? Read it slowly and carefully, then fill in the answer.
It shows 2:22
